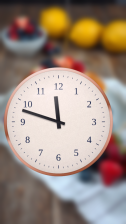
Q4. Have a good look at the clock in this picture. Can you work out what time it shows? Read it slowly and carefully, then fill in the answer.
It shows 11:48
